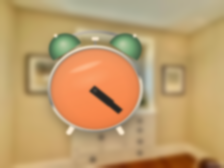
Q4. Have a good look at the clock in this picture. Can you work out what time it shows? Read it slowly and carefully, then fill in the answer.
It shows 4:22
